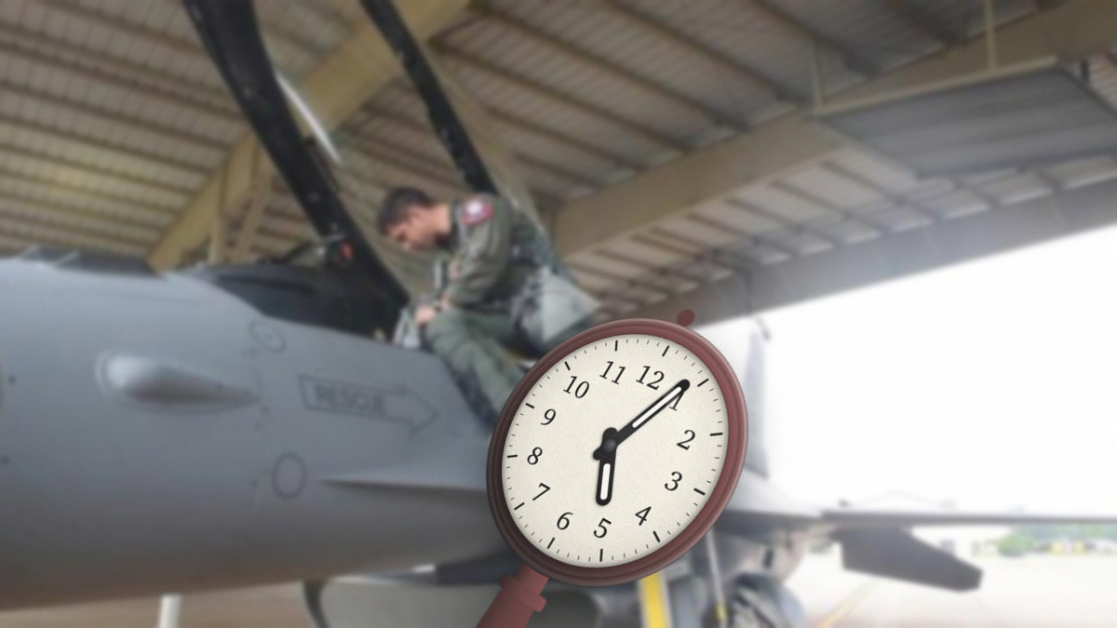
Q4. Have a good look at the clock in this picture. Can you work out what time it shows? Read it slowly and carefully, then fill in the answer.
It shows 5:04
